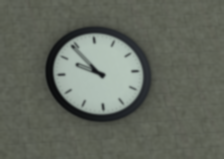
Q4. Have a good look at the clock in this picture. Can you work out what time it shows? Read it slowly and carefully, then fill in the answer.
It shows 9:54
